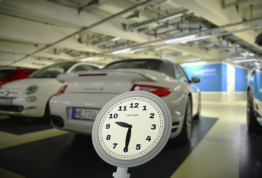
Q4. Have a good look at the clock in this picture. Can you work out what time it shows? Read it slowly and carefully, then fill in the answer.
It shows 9:30
